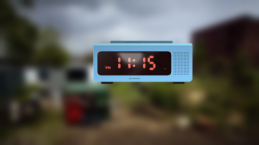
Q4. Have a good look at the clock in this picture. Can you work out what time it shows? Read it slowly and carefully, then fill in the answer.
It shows 11:15
